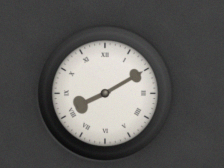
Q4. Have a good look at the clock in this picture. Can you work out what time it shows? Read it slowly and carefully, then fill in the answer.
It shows 8:10
